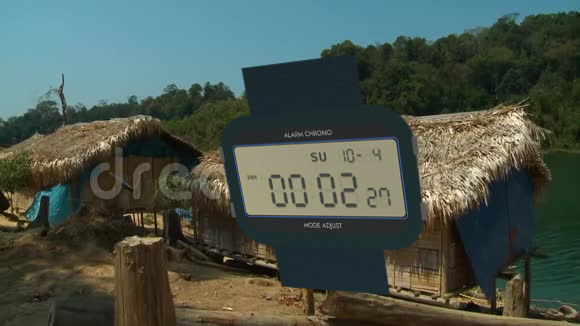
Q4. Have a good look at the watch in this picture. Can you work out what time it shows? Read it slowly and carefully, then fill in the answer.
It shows 0:02:27
